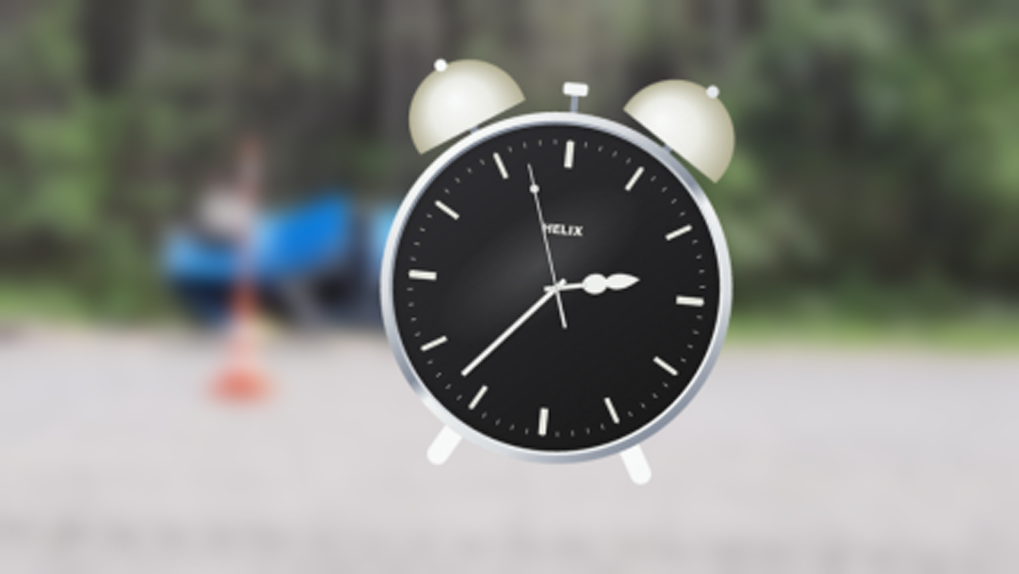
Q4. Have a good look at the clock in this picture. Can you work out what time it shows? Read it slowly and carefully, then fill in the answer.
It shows 2:36:57
